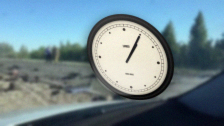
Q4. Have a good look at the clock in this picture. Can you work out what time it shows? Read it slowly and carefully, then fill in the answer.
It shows 1:05
